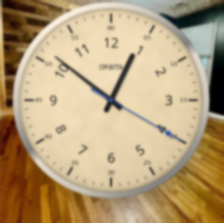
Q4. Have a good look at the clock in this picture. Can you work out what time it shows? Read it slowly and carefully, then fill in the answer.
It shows 12:51:20
